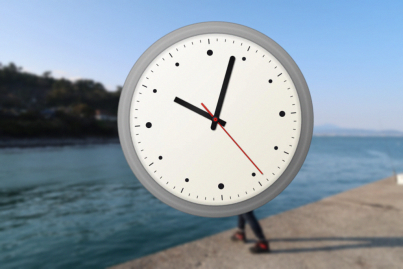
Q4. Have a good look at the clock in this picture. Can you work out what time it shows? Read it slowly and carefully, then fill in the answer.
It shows 10:03:24
